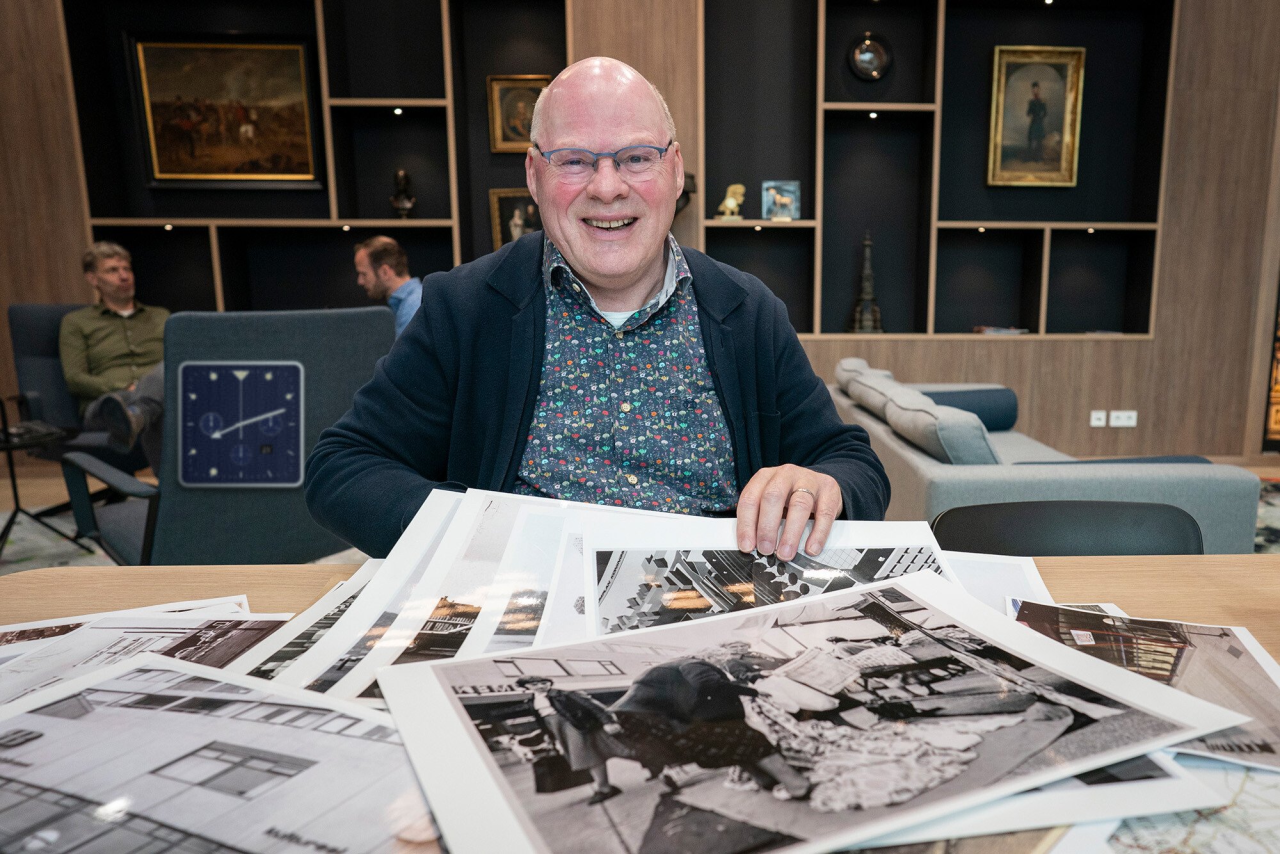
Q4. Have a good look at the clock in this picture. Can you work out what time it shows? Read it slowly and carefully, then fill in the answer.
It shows 8:12
